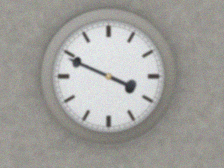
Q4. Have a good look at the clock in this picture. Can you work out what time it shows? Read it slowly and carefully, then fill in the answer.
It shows 3:49
